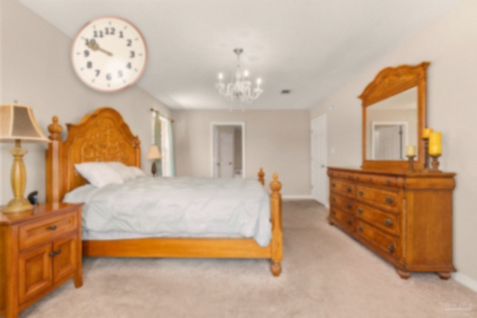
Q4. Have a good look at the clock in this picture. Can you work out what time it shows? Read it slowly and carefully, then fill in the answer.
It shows 9:49
